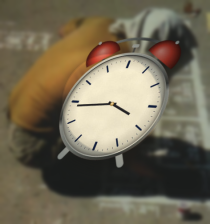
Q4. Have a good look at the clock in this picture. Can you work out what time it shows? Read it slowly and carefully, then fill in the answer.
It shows 3:44
